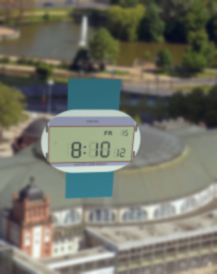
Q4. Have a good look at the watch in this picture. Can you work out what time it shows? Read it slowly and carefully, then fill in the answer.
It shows 8:10
